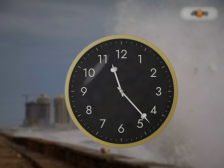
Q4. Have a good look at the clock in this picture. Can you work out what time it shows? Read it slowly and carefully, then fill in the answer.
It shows 11:23
